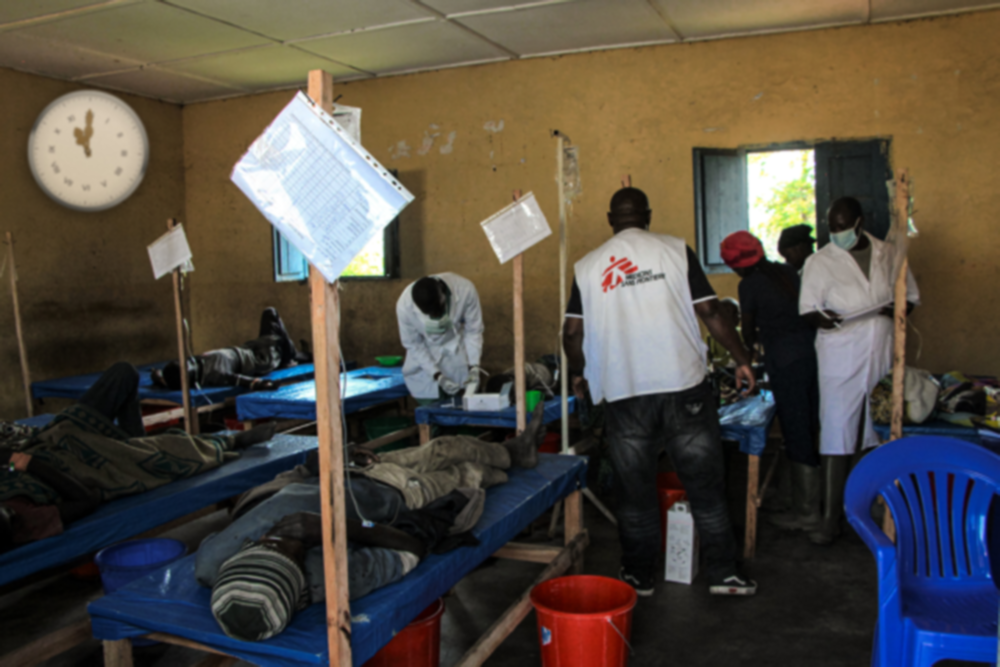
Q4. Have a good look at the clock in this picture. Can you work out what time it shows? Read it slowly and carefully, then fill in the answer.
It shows 11:00
